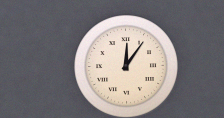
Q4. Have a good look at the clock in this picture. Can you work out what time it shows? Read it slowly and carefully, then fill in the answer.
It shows 12:06
